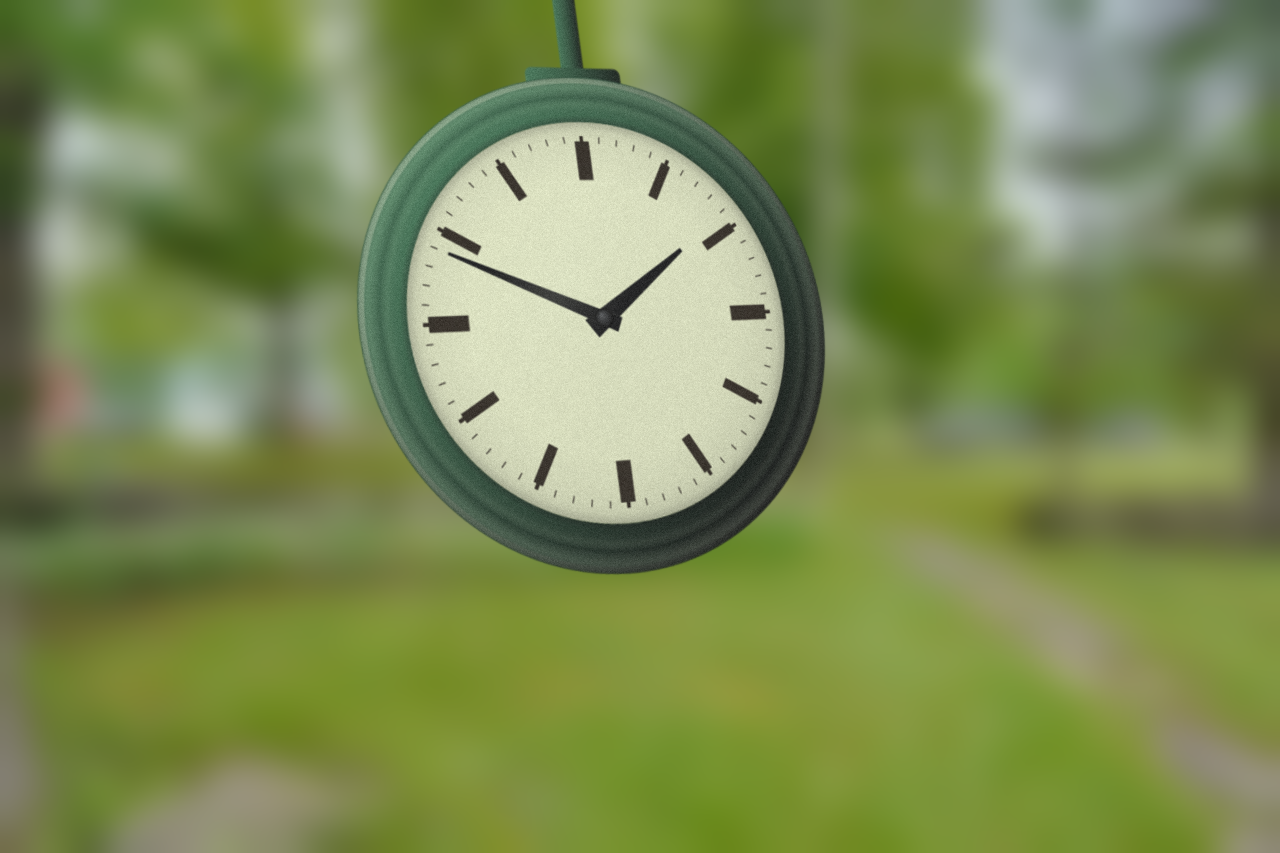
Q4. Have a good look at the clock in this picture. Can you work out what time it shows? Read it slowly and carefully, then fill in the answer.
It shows 1:49
